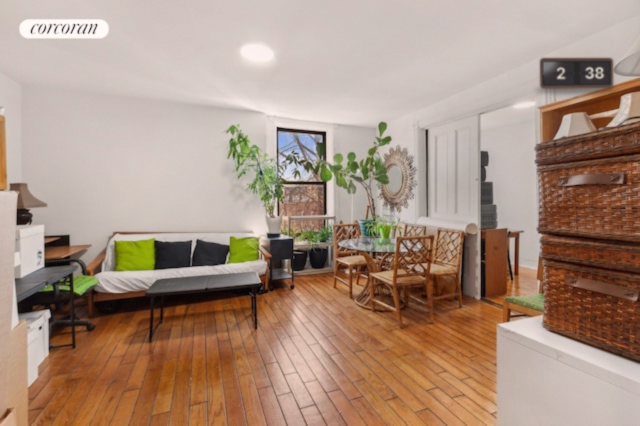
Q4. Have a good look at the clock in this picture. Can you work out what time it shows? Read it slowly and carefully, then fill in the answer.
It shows 2:38
